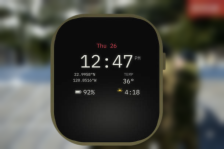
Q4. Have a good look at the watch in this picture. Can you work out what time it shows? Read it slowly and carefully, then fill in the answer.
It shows 12:47
